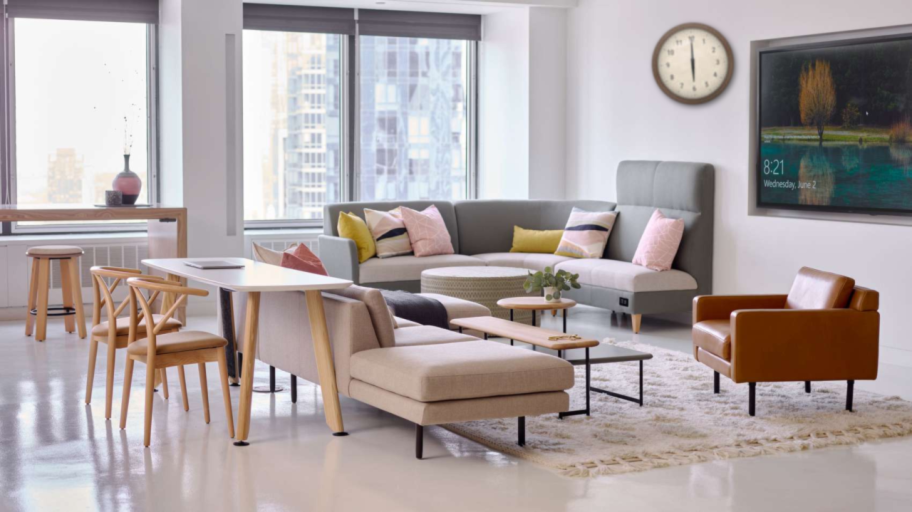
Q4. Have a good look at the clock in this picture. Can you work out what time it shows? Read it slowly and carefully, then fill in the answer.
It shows 6:00
